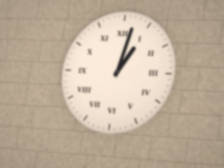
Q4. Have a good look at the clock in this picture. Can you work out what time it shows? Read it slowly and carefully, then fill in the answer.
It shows 1:02
